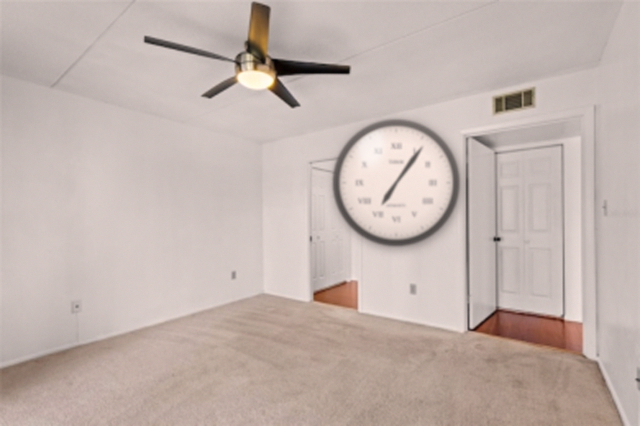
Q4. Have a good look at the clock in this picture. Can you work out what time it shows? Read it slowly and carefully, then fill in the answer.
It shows 7:06
